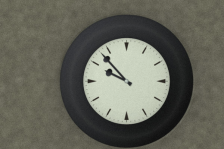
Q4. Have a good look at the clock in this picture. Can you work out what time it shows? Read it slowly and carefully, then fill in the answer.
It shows 9:53
